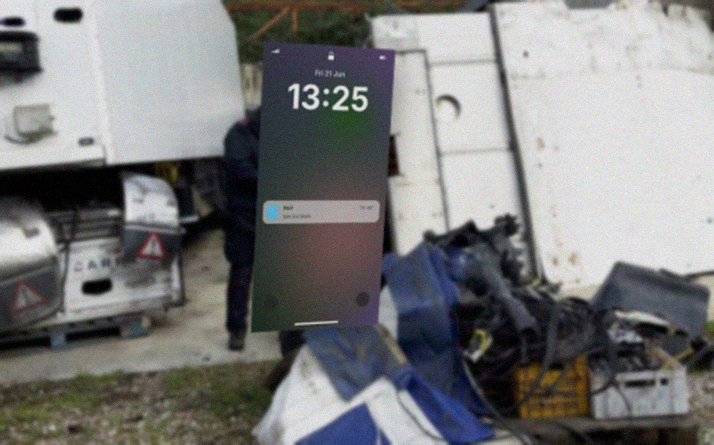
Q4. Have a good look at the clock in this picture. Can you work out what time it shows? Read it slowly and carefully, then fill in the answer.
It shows 13:25
